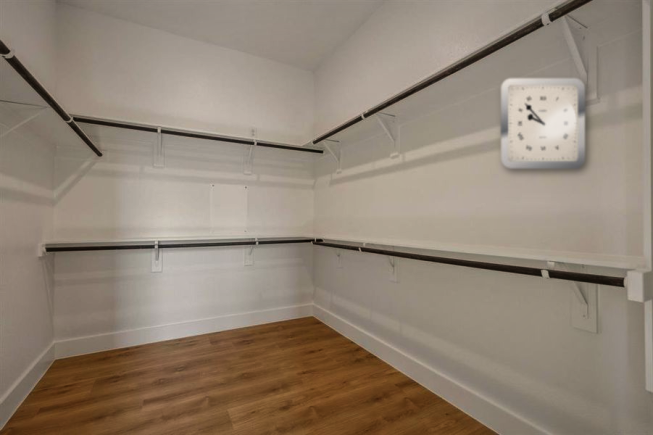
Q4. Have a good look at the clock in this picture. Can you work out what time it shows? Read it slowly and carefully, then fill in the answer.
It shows 9:53
